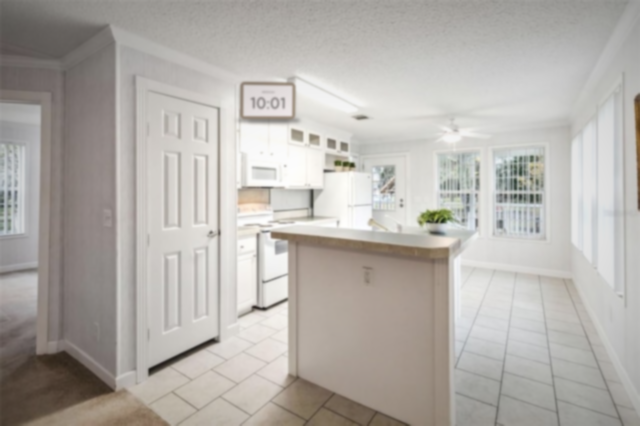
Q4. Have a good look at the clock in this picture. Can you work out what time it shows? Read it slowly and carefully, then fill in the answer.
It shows 10:01
